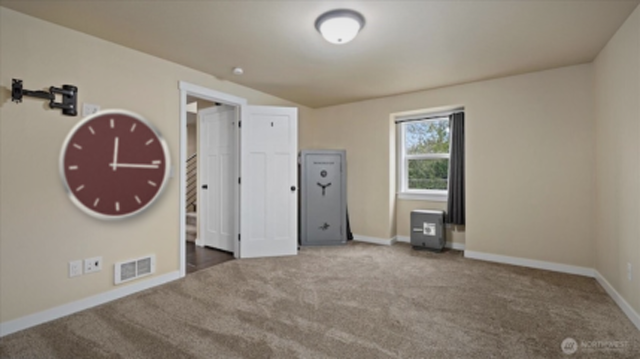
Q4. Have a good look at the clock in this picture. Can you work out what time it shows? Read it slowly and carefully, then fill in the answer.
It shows 12:16
